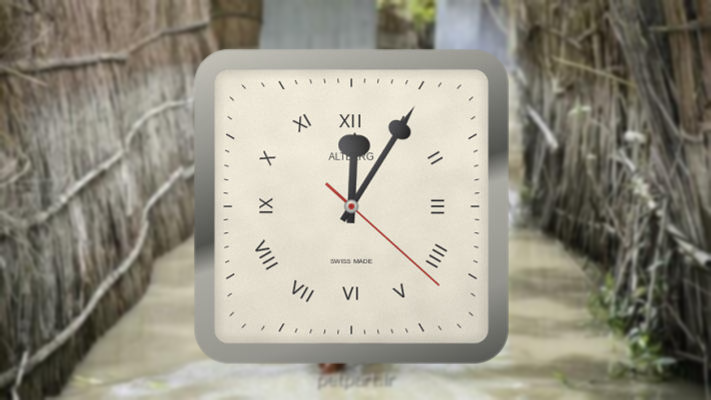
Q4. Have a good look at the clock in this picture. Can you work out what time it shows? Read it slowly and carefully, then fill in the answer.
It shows 12:05:22
